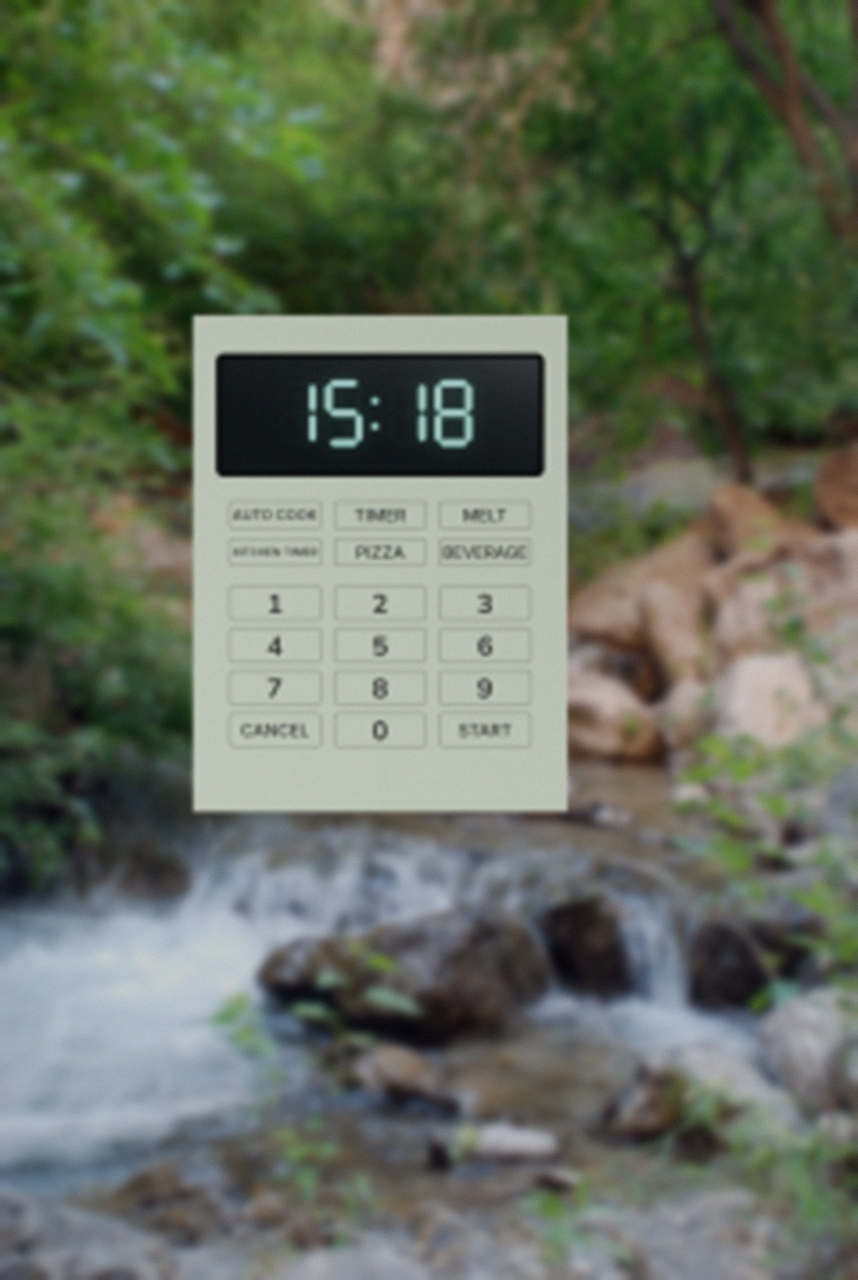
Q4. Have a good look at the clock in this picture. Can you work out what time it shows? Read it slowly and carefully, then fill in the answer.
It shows 15:18
